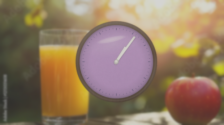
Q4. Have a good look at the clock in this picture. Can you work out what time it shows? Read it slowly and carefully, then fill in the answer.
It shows 1:06
